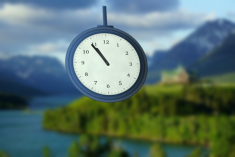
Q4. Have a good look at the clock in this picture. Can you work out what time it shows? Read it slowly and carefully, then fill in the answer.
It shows 10:54
